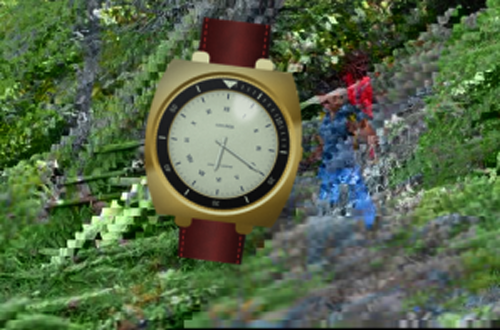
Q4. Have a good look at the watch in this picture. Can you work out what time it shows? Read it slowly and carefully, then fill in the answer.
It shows 6:20
